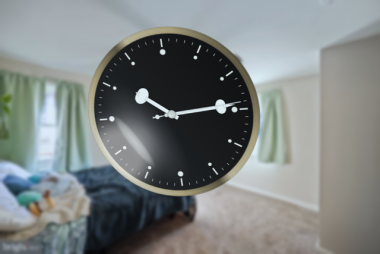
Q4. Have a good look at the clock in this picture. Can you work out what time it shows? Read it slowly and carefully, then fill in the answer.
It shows 10:14:14
